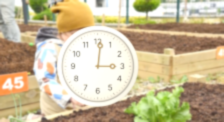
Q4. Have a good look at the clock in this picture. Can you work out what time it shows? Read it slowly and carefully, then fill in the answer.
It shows 3:01
